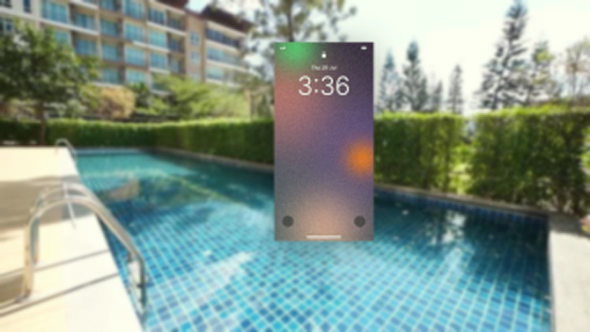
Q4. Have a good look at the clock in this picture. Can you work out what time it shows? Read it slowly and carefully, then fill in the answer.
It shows 3:36
